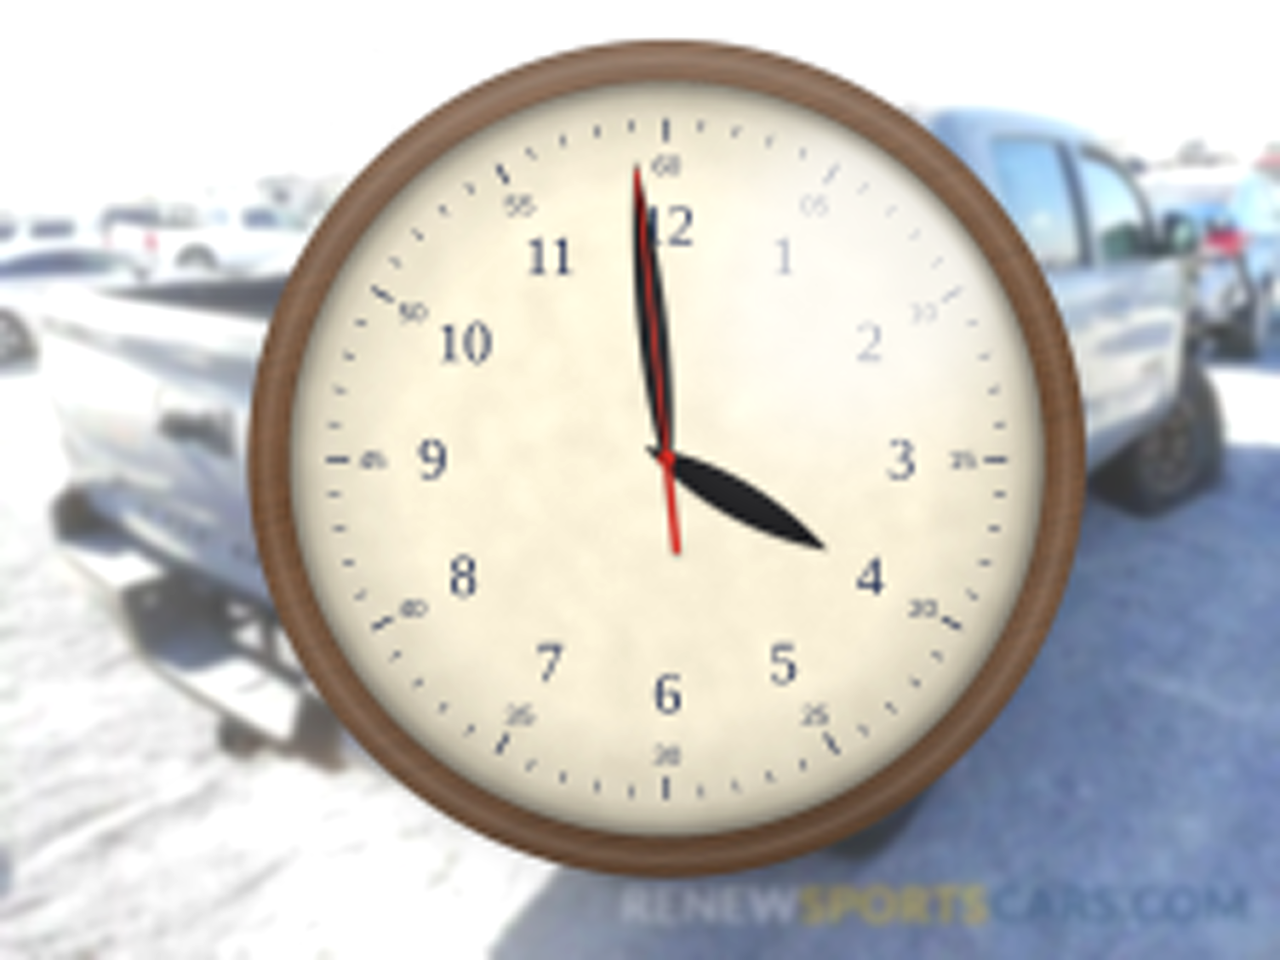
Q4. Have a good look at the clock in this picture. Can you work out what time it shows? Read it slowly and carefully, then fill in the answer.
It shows 3:58:59
